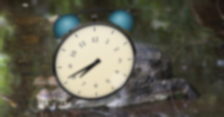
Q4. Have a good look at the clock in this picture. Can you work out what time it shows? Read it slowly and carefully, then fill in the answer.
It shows 7:41
